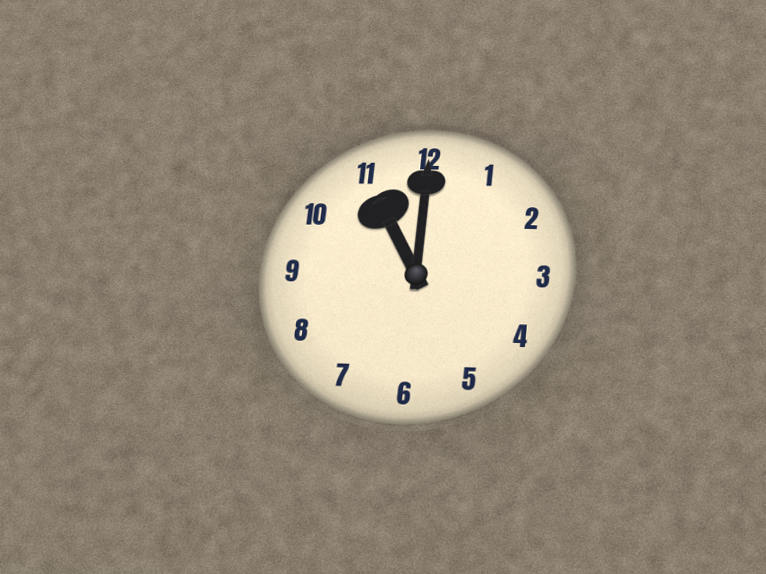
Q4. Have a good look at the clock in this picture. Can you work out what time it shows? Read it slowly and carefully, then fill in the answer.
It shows 11:00
